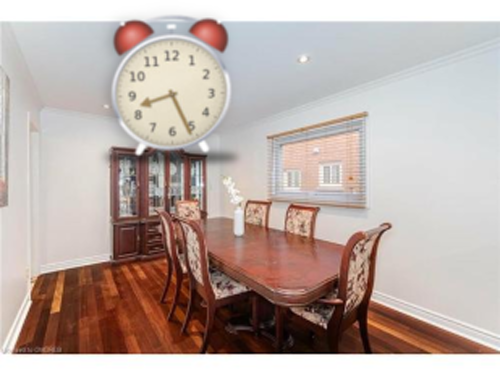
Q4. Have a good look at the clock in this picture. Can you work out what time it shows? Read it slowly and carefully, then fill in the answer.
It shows 8:26
